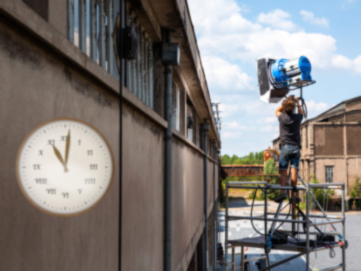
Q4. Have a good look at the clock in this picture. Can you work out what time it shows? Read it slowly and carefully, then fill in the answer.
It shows 11:01
